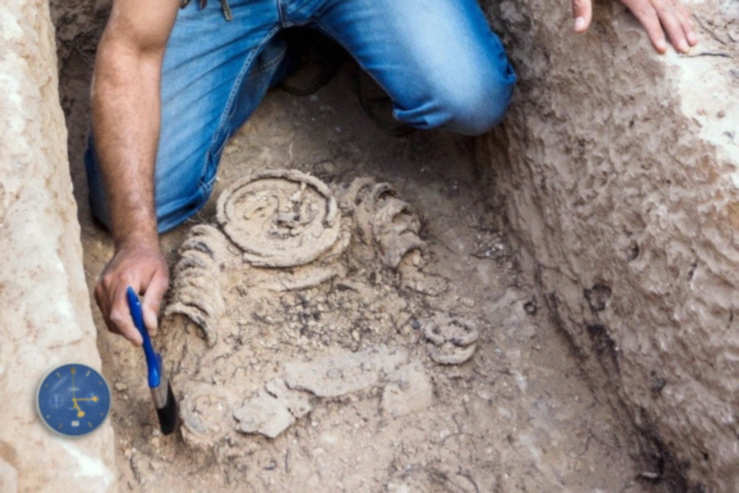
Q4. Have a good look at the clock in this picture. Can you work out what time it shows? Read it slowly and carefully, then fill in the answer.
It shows 5:15
